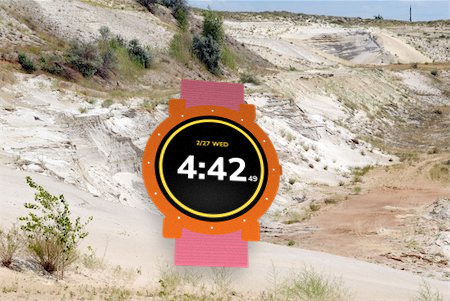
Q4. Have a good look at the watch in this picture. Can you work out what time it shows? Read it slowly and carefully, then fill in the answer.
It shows 4:42:49
